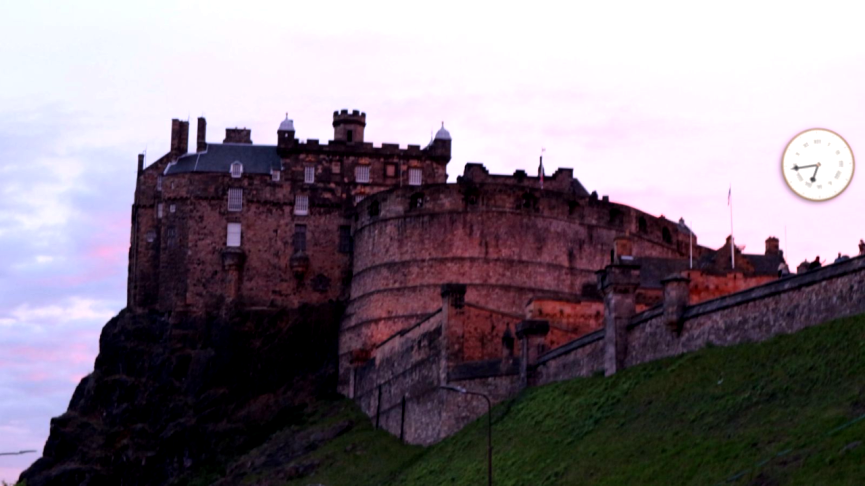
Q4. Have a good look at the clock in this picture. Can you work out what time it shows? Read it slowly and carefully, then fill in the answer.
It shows 6:44
